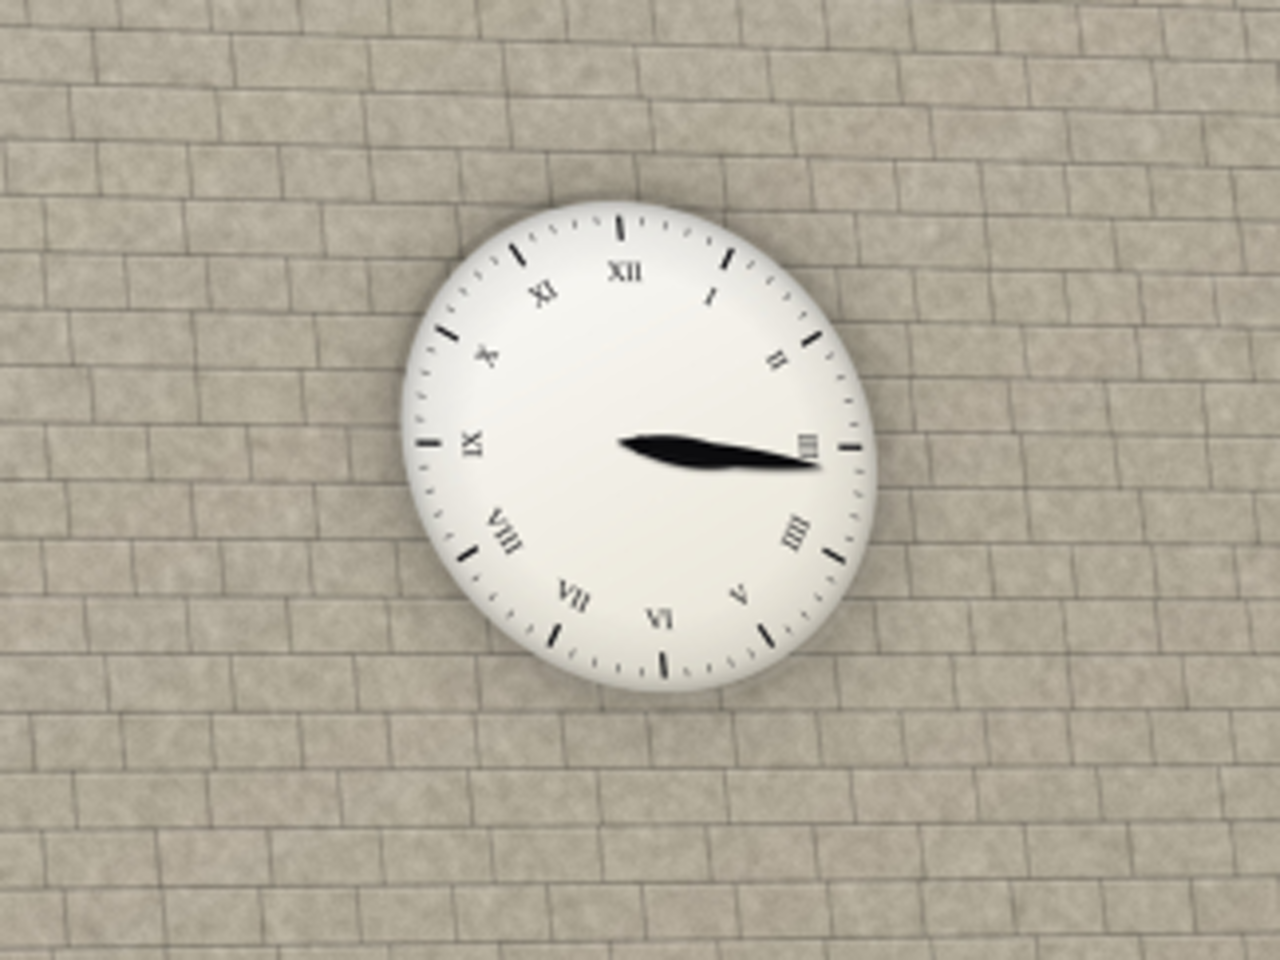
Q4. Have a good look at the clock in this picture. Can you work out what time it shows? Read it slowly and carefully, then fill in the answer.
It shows 3:16
